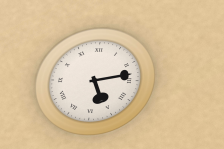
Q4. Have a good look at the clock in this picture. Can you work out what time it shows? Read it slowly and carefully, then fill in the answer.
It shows 5:13
